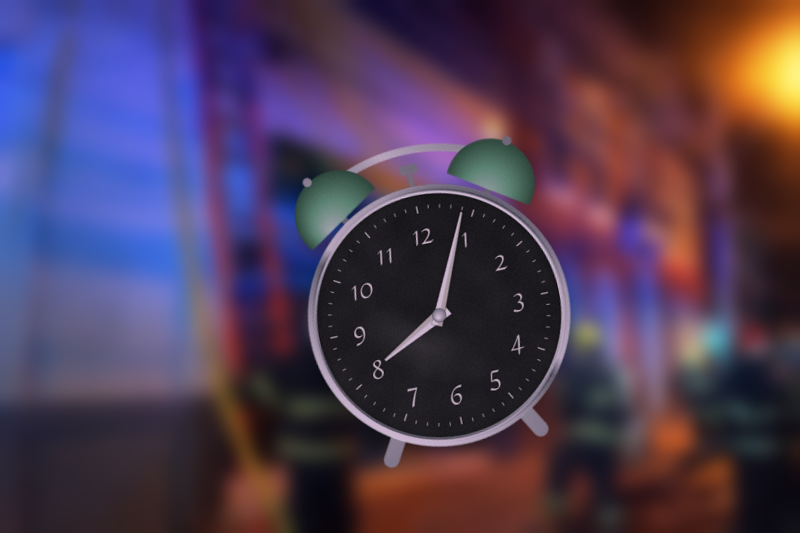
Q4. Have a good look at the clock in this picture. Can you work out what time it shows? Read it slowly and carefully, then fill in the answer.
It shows 8:04
